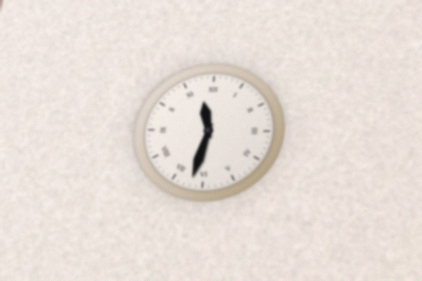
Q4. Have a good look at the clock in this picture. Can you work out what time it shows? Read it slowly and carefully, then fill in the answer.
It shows 11:32
